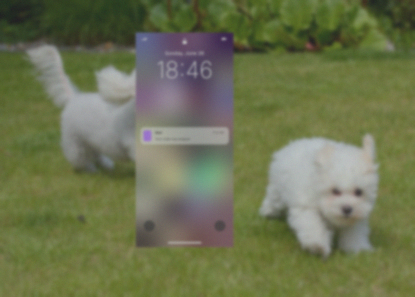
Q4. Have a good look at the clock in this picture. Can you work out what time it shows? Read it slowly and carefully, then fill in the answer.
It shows 18:46
